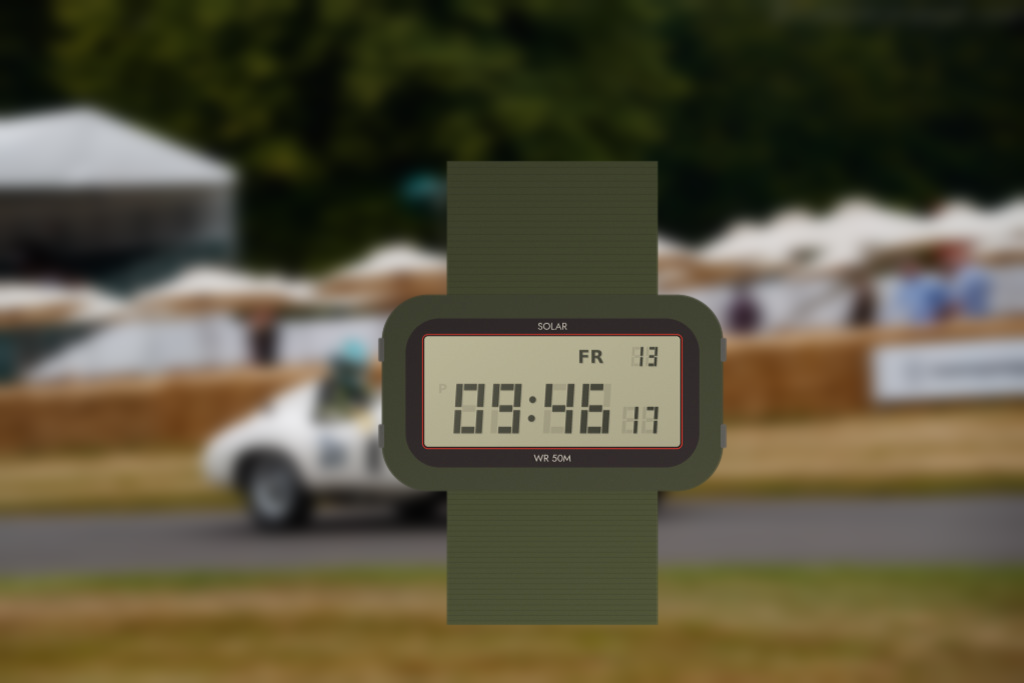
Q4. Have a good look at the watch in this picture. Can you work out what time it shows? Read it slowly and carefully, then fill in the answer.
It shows 9:46:17
